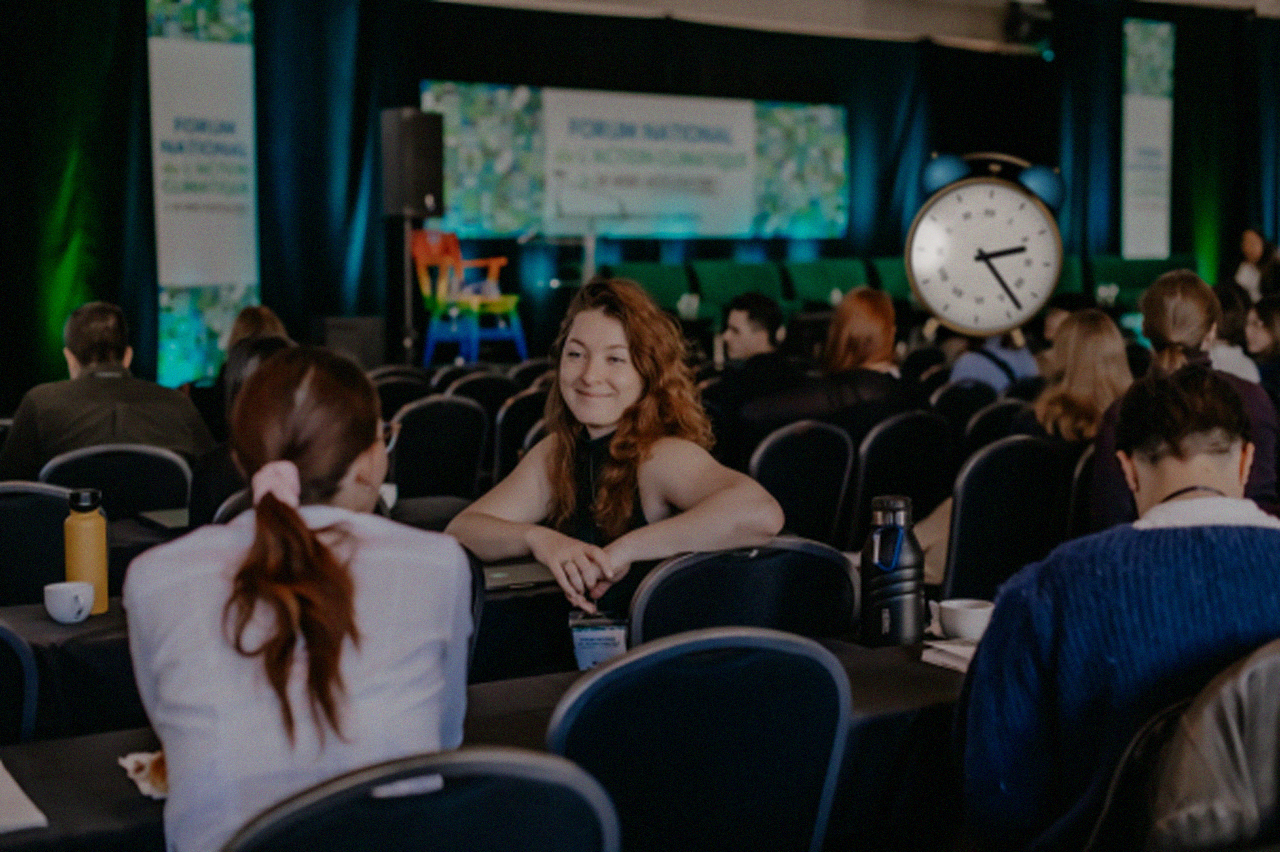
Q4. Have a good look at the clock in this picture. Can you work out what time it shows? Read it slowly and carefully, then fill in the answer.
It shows 2:23
